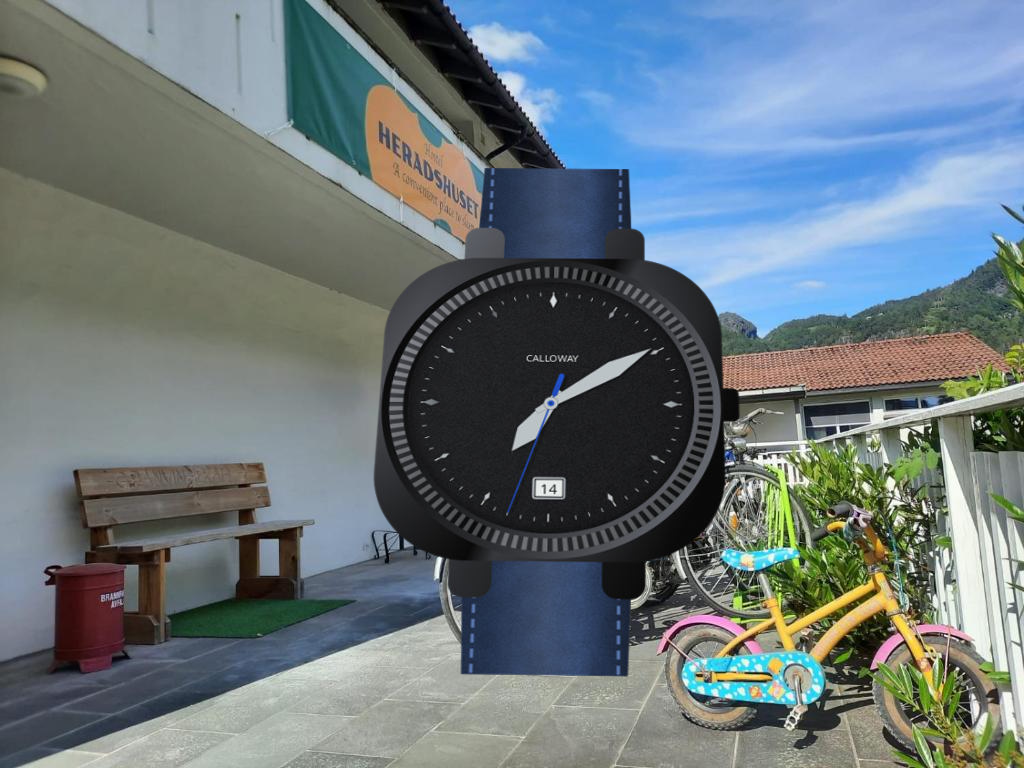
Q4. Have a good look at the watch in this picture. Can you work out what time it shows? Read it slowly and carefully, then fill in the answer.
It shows 7:09:33
